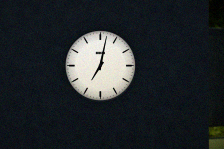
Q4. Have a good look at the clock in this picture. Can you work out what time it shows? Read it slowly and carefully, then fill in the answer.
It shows 7:02
